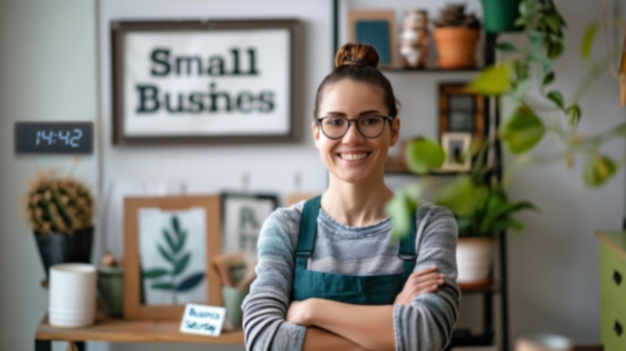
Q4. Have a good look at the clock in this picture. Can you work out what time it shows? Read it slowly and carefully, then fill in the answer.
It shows 14:42
